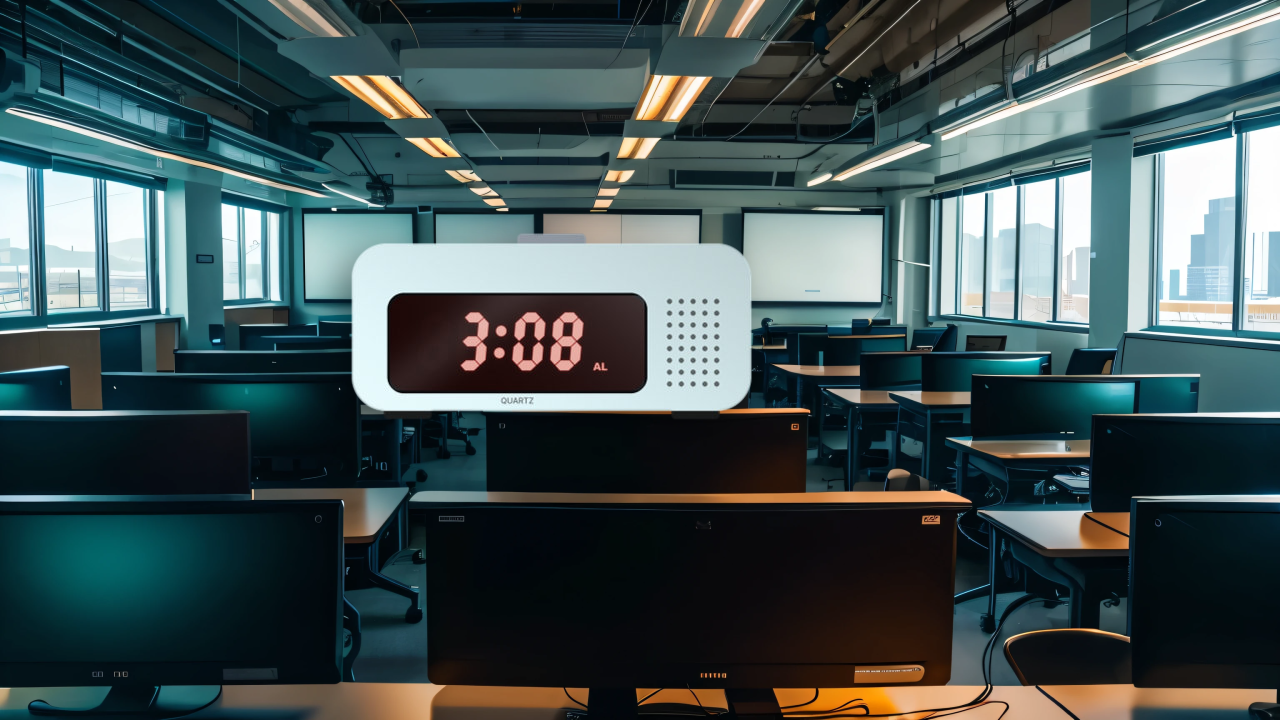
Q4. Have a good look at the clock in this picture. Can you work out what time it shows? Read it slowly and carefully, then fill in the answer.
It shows 3:08
